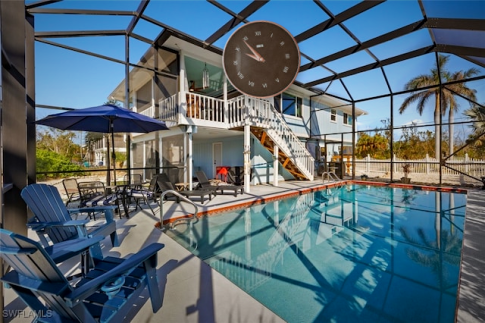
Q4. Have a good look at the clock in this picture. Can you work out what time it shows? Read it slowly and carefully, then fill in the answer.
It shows 9:54
